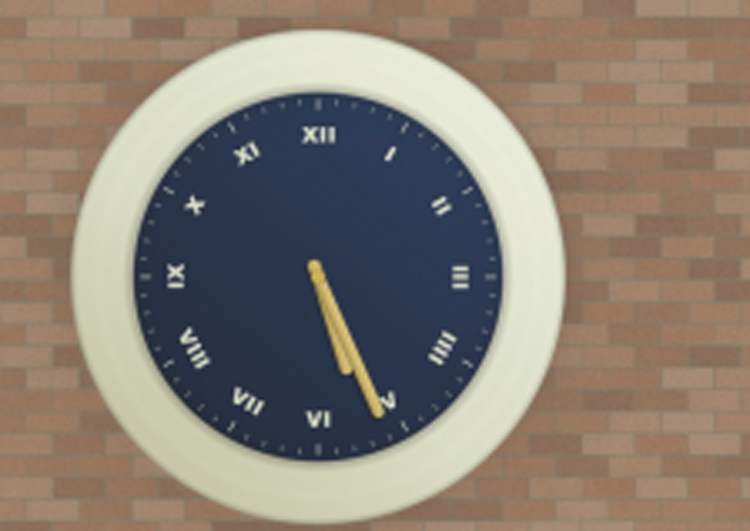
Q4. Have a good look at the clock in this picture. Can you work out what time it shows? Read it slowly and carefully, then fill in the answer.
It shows 5:26
